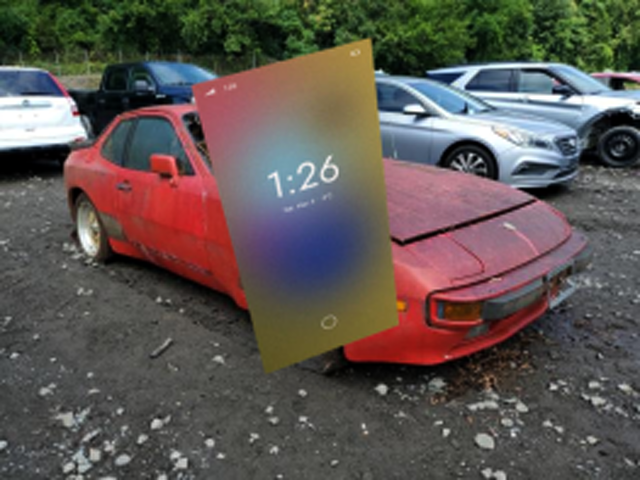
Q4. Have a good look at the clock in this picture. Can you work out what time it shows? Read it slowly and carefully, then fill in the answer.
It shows 1:26
